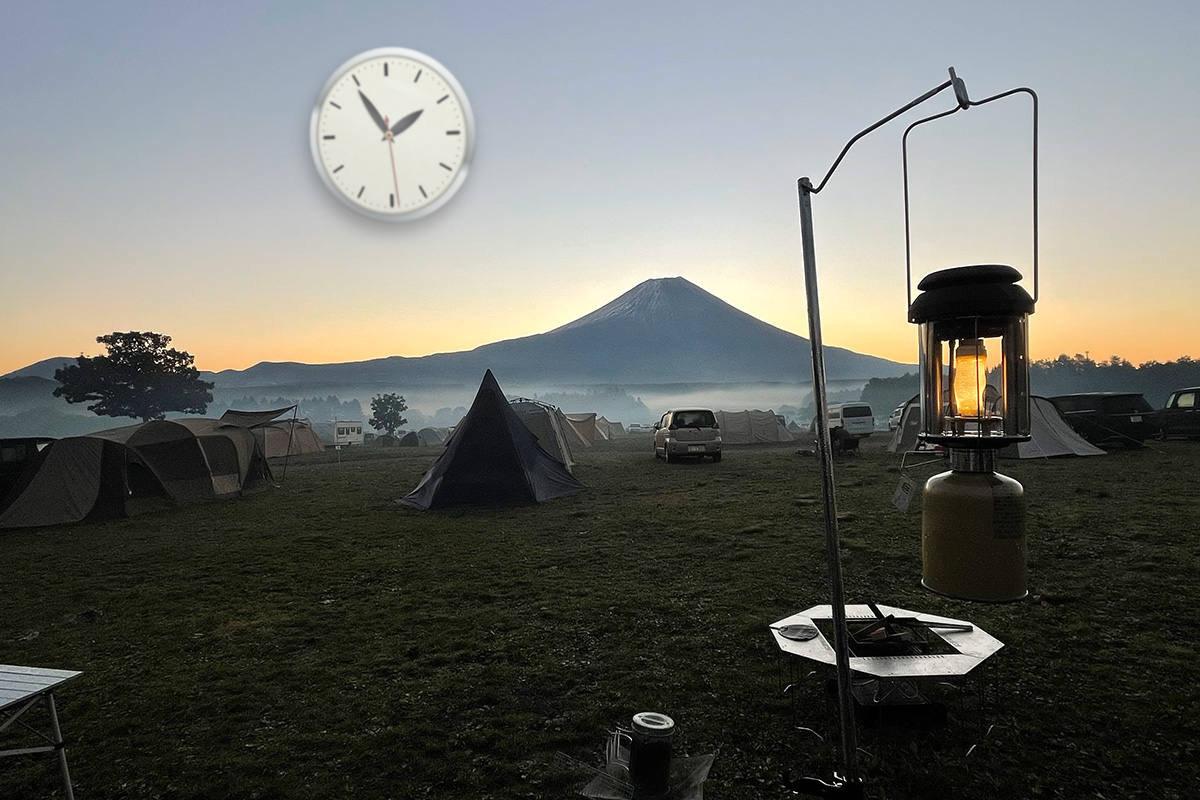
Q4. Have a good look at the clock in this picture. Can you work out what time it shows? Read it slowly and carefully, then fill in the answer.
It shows 1:54:29
